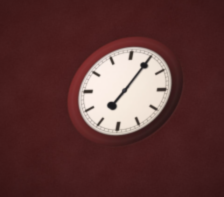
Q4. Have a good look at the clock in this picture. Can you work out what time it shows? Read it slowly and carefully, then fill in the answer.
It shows 7:05
